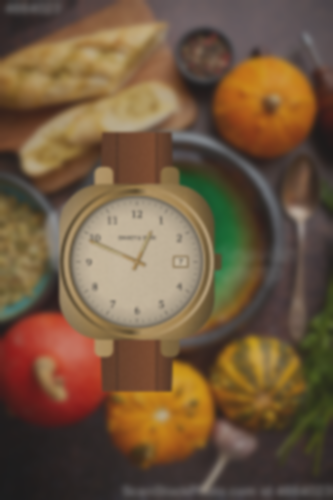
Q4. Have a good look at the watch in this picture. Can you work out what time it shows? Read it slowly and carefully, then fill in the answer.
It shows 12:49
